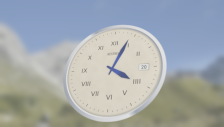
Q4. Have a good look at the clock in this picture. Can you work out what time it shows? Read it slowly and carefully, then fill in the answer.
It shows 4:04
